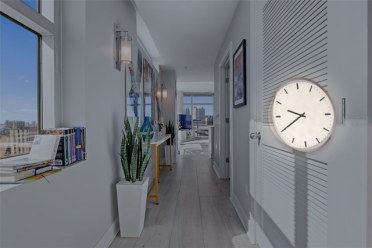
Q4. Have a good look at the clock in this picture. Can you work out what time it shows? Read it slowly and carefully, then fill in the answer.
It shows 9:40
